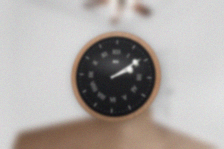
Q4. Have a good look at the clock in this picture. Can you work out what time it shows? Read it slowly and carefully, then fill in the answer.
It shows 2:09
